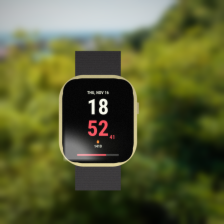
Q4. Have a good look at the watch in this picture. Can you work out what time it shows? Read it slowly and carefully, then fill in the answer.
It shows 18:52
